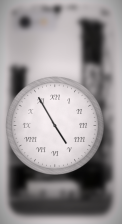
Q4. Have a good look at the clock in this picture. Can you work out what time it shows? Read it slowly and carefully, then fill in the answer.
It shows 4:55
